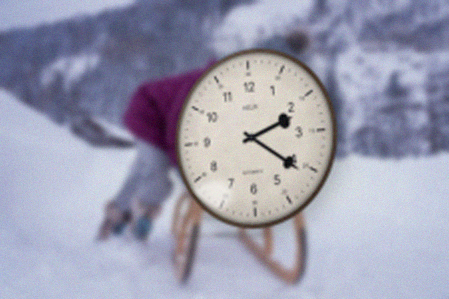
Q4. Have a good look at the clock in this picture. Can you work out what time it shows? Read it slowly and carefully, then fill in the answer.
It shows 2:21
